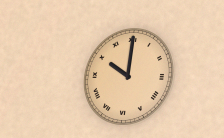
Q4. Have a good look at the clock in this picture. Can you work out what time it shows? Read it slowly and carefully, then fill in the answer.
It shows 10:00
